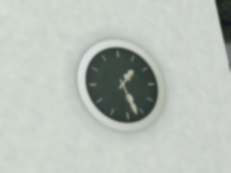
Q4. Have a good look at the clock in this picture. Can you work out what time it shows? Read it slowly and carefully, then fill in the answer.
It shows 1:27
